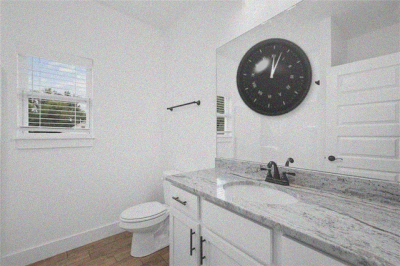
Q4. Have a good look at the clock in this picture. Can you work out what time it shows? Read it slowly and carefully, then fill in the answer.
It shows 12:03
